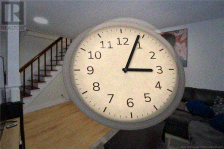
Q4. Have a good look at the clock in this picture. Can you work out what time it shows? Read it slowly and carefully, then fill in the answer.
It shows 3:04
